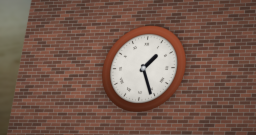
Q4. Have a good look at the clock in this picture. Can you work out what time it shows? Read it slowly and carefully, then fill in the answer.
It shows 1:26
